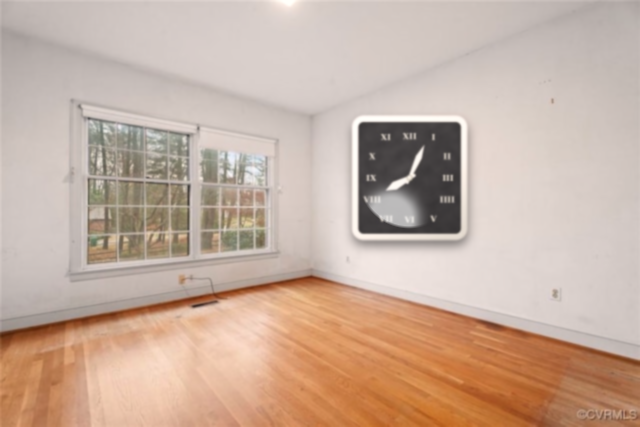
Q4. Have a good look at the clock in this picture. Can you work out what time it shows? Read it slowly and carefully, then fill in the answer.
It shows 8:04
